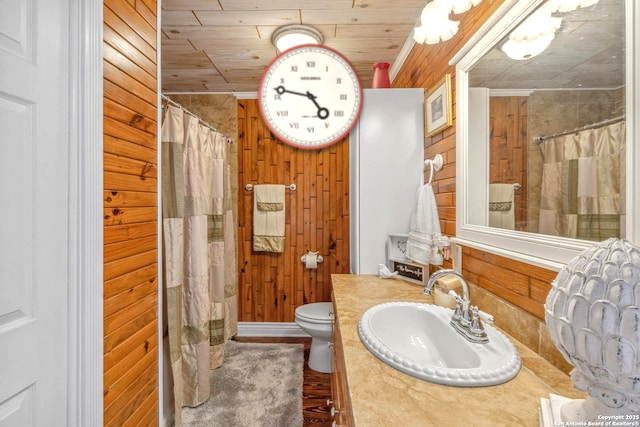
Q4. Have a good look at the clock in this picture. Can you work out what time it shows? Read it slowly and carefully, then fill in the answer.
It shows 4:47
